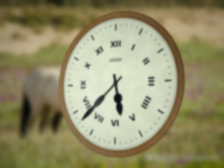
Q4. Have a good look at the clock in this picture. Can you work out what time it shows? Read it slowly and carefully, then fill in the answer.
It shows 5:38
